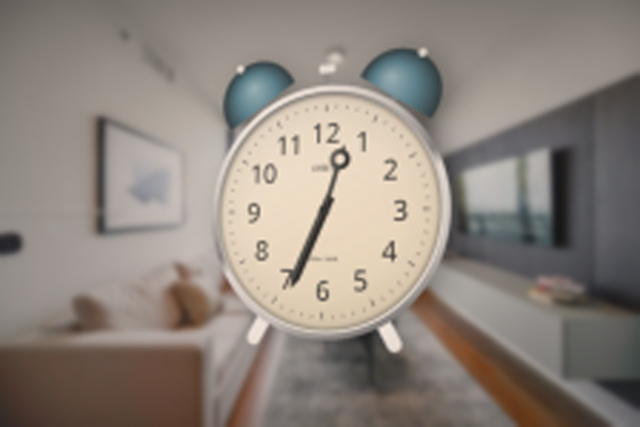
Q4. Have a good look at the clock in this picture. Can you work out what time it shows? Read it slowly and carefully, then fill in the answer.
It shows 12:34
